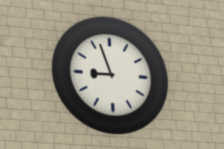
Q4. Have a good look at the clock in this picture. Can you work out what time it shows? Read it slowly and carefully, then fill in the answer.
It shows 8:57
